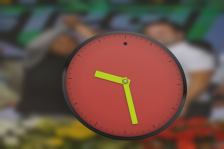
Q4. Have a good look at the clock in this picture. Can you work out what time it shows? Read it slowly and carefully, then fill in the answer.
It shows 9:28
